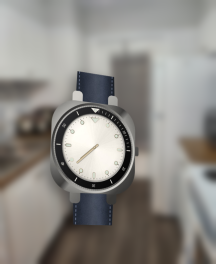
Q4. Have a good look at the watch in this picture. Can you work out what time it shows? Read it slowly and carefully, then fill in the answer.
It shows 7:38
